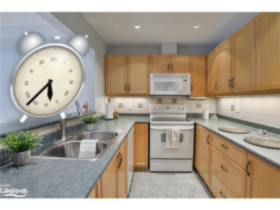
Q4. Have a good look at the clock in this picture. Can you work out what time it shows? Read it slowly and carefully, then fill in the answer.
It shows 5:37
